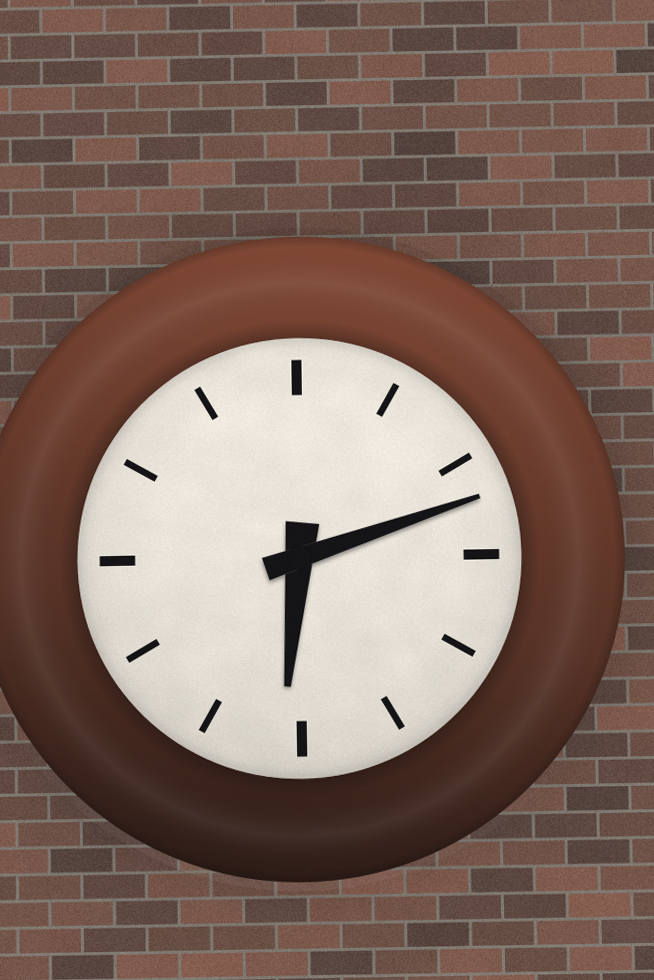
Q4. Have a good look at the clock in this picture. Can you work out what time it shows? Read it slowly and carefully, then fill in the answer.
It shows 6:12
